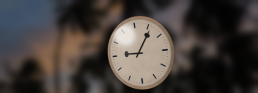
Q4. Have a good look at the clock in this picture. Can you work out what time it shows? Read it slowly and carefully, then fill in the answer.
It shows 9:06
